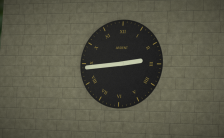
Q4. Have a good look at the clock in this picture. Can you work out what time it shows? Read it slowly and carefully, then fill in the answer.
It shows 2:44
